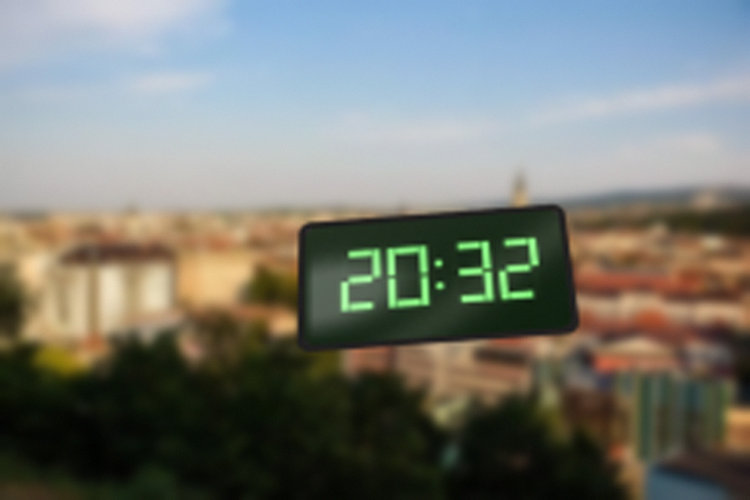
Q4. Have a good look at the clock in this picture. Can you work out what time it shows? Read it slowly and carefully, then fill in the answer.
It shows 20:32
